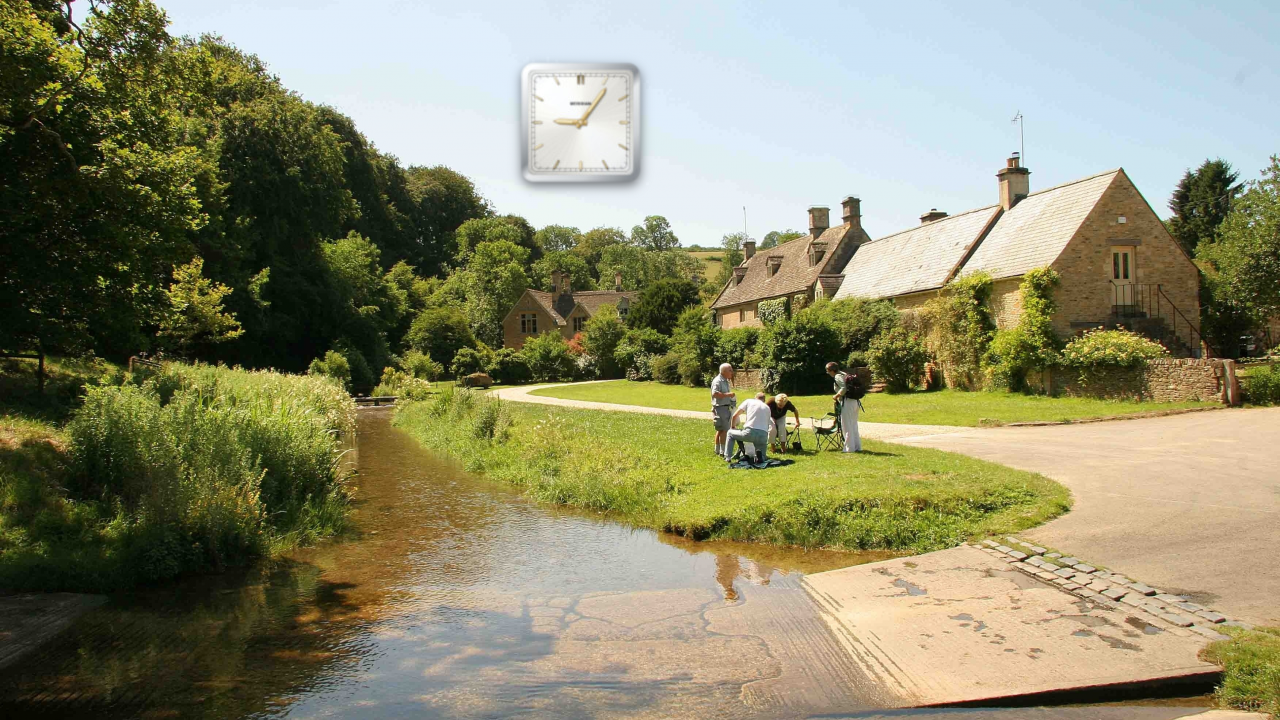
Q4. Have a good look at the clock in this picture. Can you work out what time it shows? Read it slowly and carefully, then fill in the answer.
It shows 9:06
